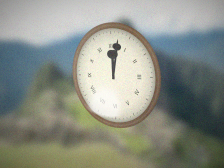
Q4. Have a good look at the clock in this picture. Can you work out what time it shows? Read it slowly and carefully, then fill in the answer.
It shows 12:02
